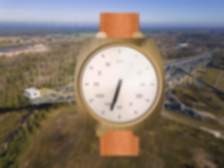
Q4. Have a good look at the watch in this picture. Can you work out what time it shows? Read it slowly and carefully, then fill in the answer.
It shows 6:33
